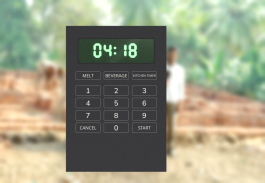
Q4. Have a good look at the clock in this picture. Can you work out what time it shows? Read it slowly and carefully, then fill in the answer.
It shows 4:18
